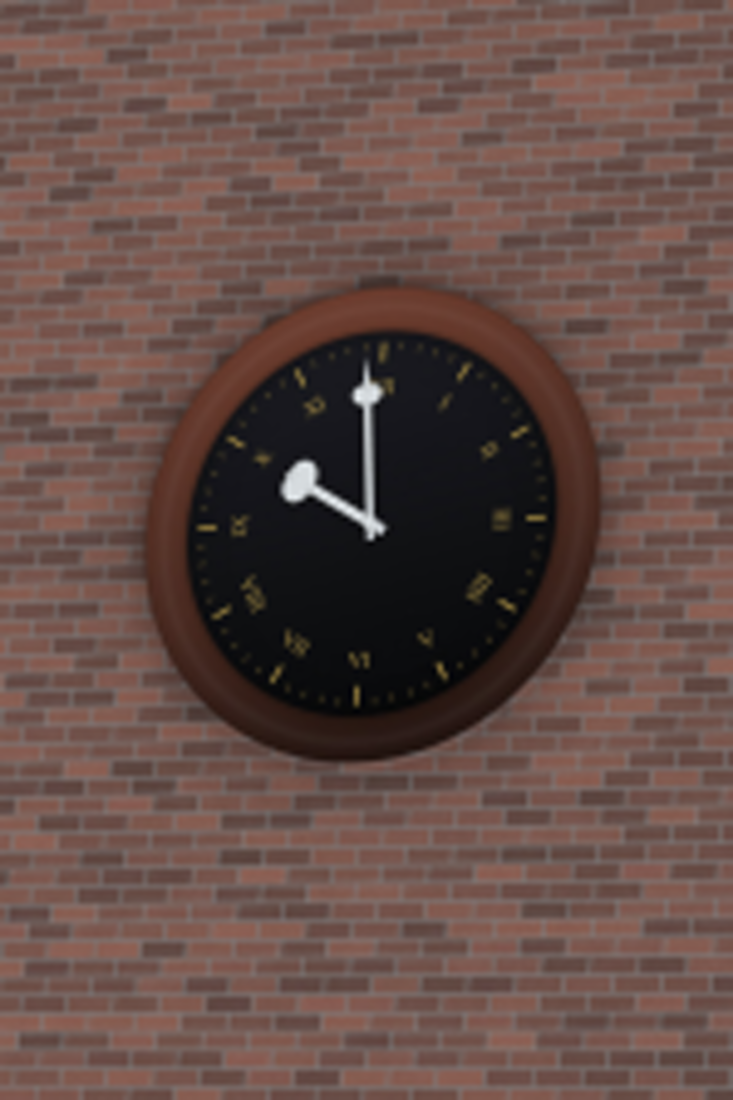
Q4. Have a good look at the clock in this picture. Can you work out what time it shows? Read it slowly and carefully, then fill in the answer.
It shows 9:59
